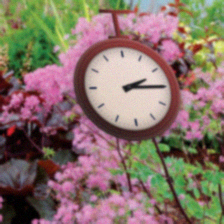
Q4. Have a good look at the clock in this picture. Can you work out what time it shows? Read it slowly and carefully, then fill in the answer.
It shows 2:15
